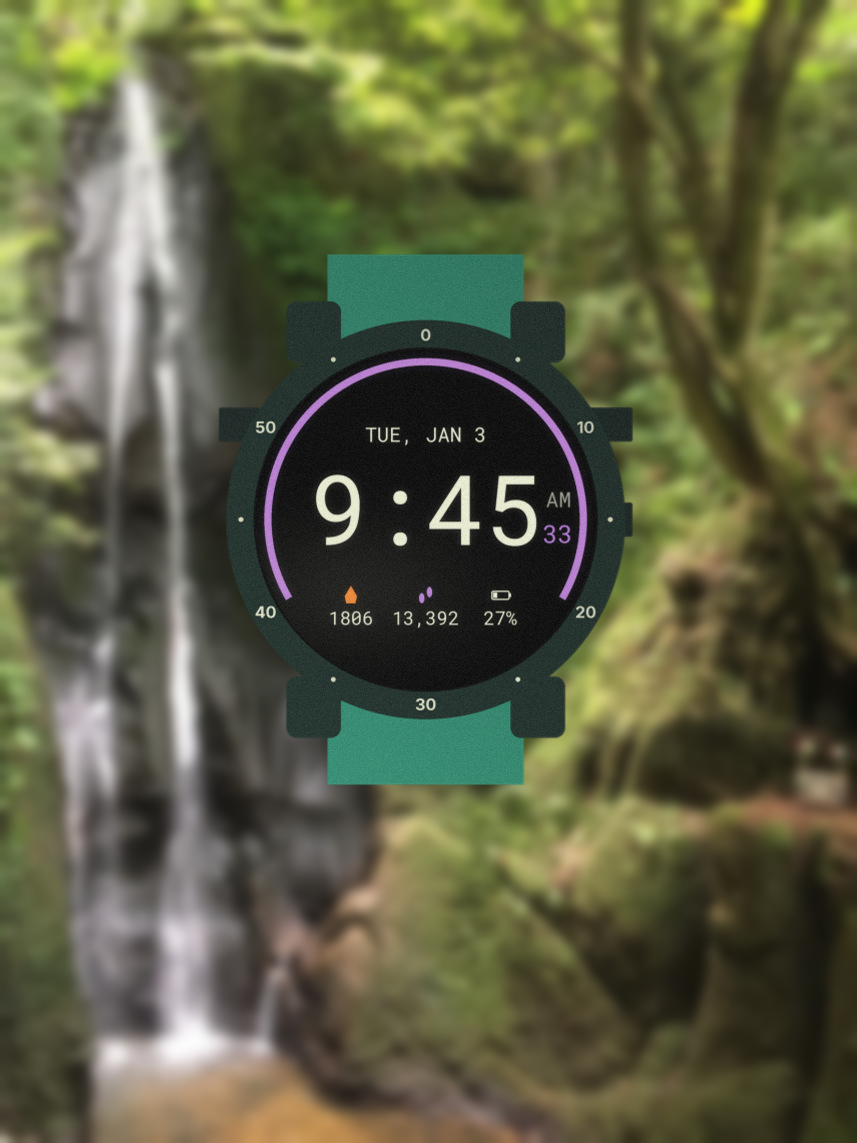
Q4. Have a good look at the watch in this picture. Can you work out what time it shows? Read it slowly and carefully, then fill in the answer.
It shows 9:45:33
